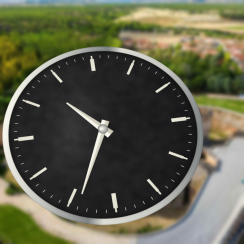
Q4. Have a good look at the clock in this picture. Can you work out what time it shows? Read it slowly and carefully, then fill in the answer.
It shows 10:34
